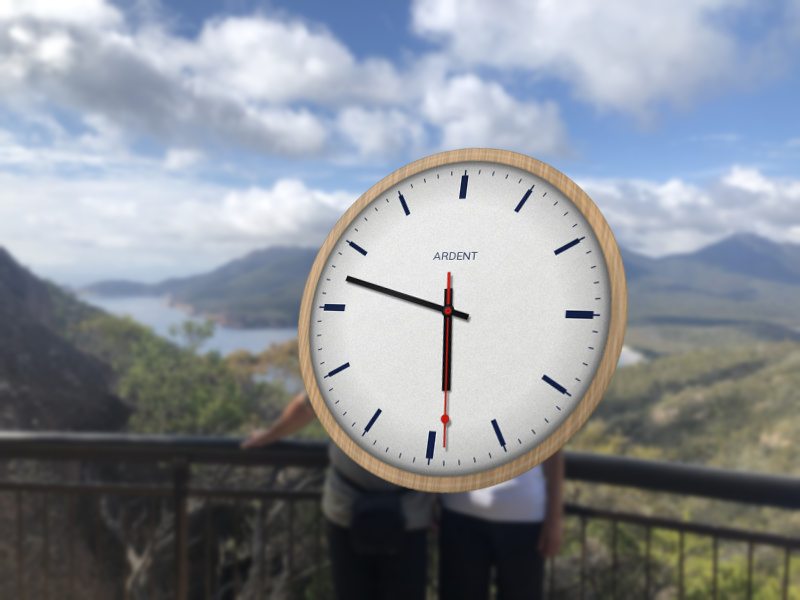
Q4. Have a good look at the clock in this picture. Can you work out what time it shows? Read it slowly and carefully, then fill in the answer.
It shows 5:47:29
